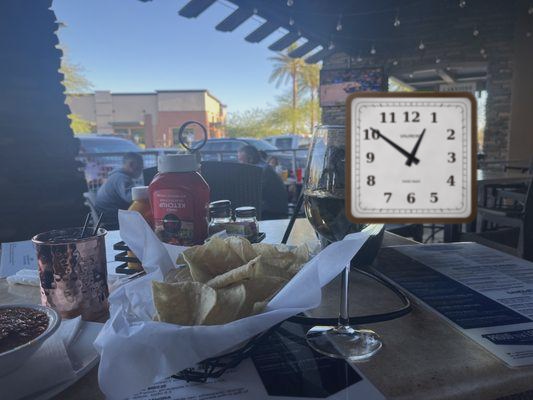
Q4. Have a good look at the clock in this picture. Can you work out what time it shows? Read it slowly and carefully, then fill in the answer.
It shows 12:51
